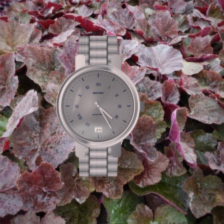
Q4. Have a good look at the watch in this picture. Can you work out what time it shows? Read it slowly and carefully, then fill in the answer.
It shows 4:25
